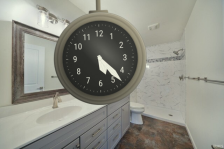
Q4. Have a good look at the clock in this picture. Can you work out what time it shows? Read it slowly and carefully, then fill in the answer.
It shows 5:23
